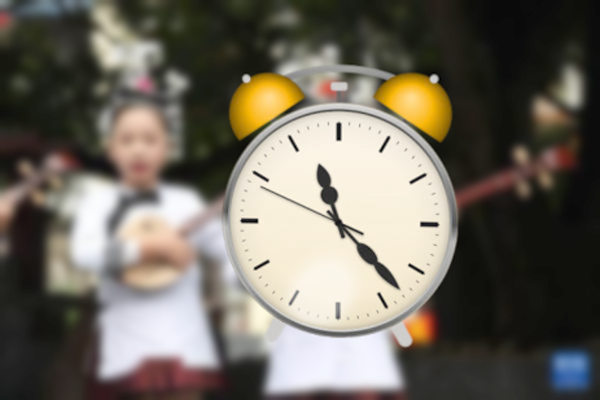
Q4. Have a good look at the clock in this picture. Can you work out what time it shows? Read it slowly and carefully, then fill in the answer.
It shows 11:22:49
